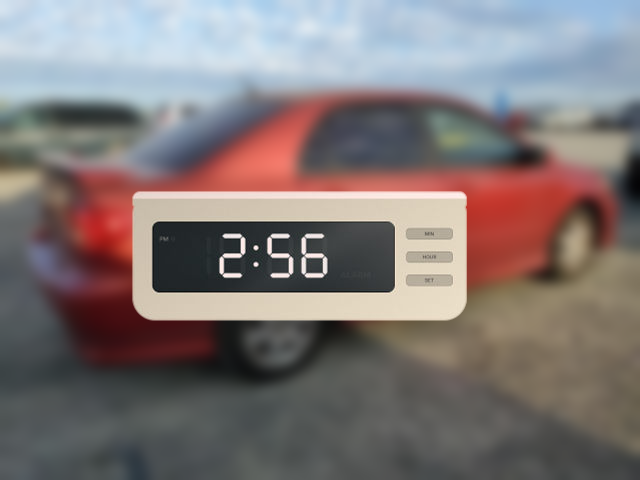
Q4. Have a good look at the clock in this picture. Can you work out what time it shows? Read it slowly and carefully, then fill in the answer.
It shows 2:56
